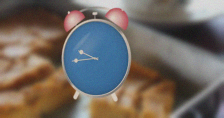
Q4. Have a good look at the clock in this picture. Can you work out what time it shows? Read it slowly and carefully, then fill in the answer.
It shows 9:44
